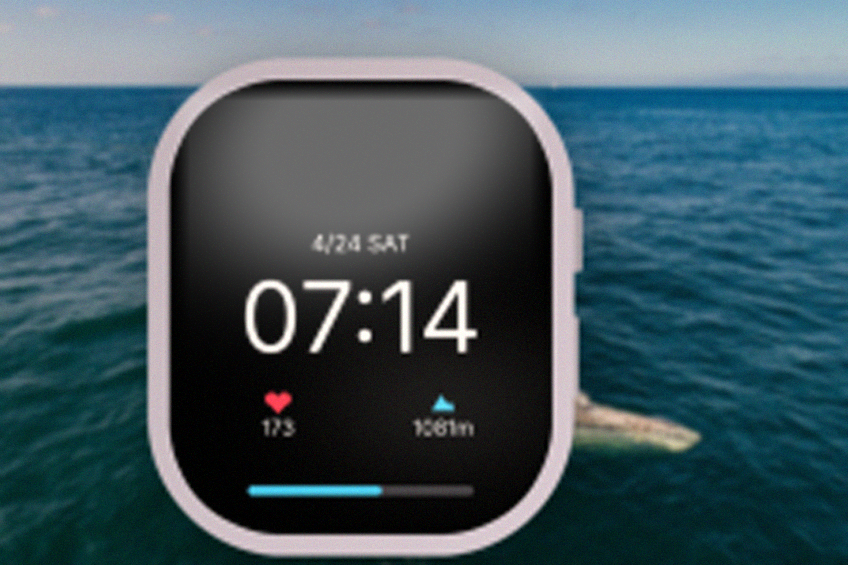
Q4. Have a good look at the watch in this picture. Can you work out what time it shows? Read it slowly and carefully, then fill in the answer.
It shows 7:14
